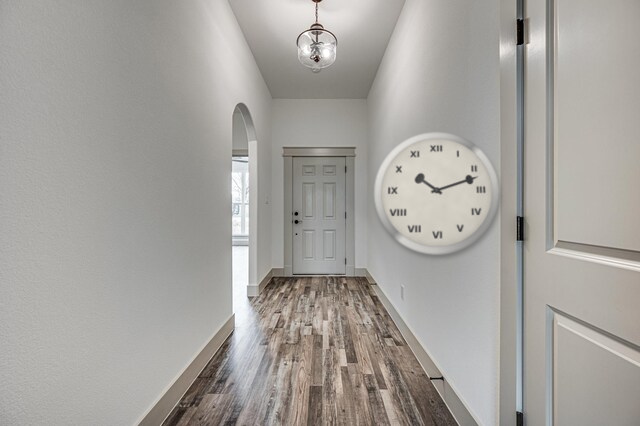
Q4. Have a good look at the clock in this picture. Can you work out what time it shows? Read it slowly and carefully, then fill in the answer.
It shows 10:12
